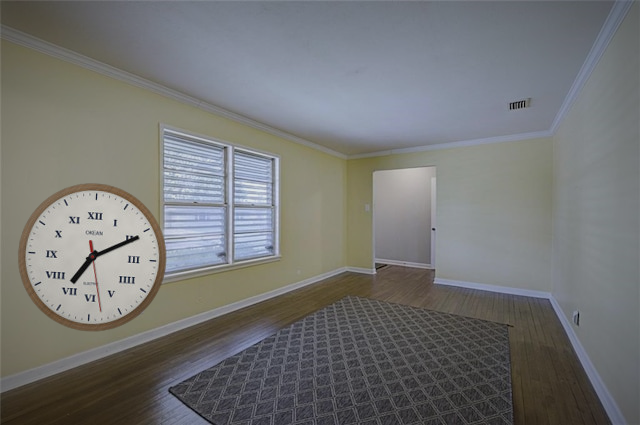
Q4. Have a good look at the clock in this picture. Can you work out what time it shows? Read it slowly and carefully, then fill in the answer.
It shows 7:10:28
